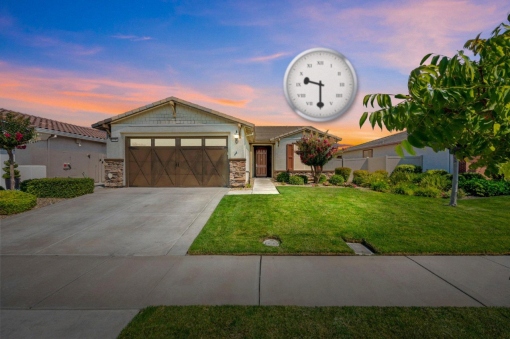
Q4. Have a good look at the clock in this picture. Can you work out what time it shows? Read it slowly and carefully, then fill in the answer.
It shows 9:30
